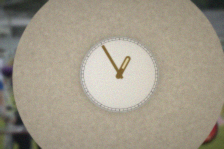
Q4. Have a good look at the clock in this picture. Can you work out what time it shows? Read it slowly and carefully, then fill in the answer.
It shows 12:55
